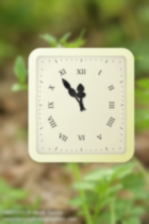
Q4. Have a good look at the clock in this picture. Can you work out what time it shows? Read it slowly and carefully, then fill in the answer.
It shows 11:54
